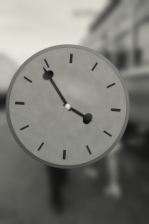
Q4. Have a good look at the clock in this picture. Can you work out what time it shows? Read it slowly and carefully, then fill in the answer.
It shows 3:54
